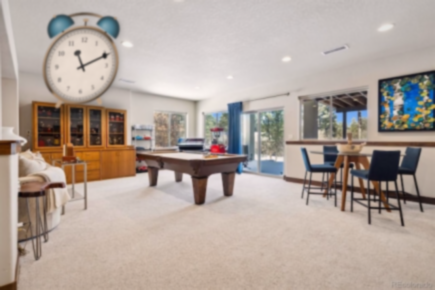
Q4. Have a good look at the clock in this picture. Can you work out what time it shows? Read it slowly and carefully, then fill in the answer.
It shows 11:11
